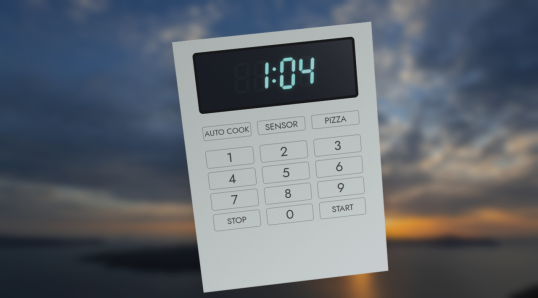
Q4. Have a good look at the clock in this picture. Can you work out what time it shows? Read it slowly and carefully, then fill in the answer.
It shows 1:04
